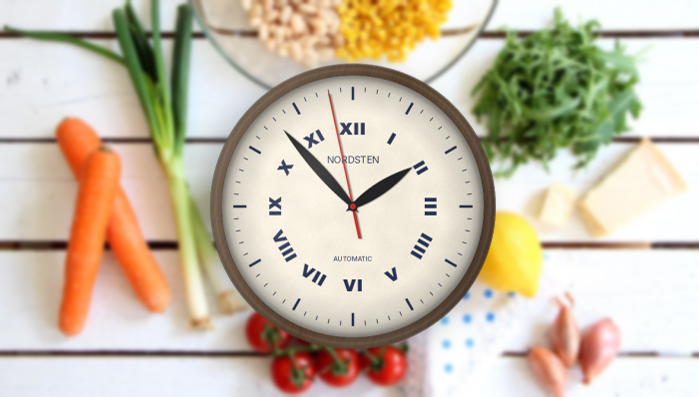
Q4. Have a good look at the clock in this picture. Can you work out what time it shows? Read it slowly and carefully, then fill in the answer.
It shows 1:52:58
